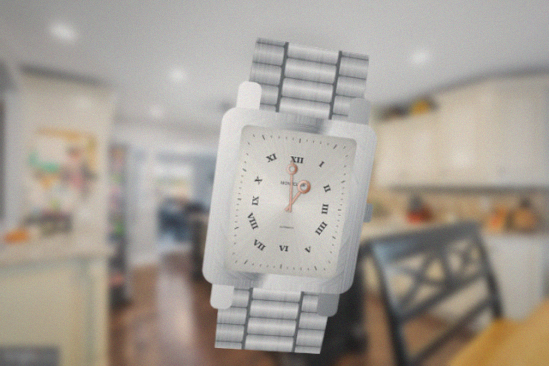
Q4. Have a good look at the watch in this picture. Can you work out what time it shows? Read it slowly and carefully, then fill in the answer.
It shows 12:59
